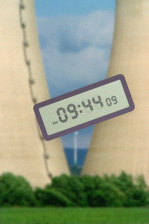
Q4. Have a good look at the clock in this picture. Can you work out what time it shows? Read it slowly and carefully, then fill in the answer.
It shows 9:44:09
